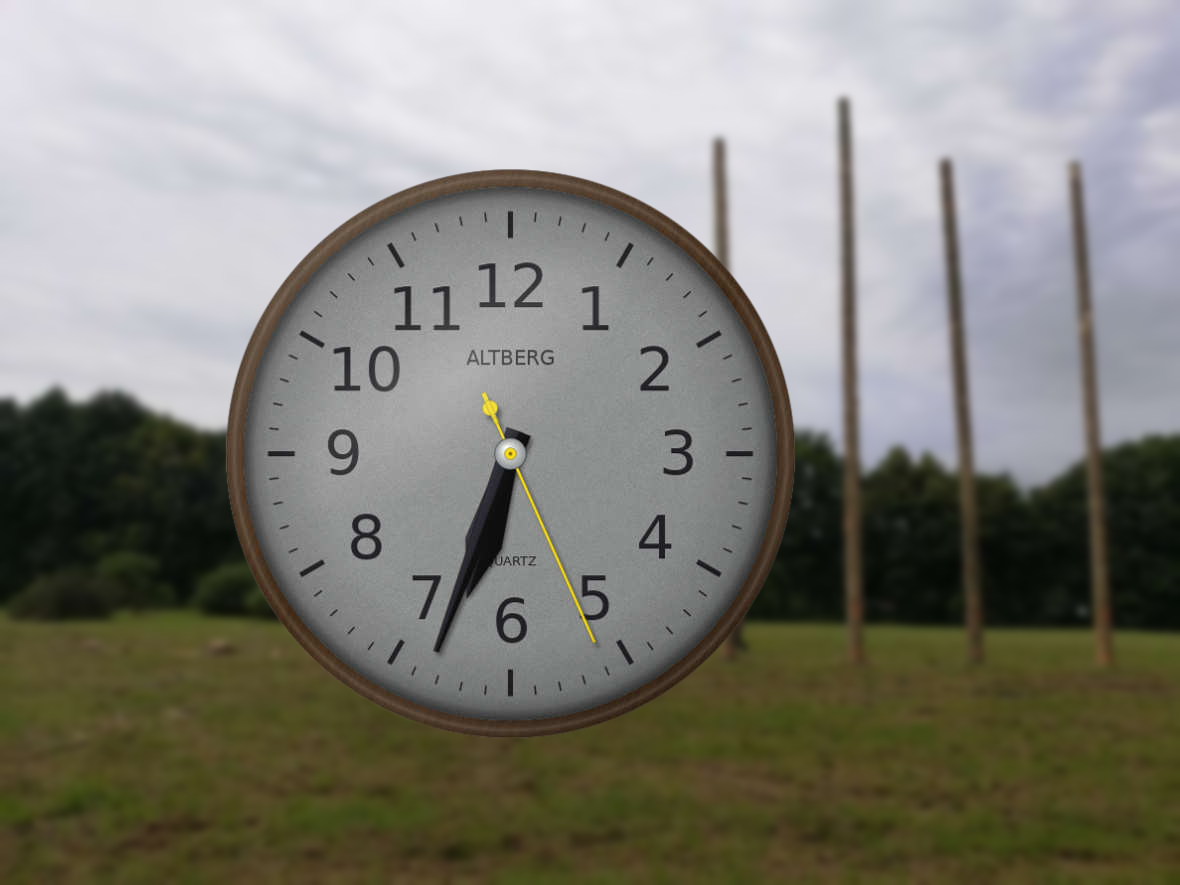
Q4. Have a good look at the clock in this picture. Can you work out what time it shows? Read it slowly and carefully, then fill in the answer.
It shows 6:33:26
